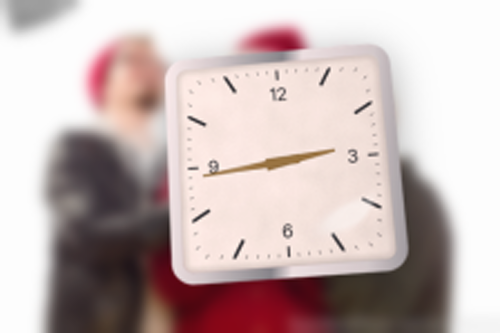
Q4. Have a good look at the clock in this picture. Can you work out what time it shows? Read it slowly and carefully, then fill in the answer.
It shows 2:44
